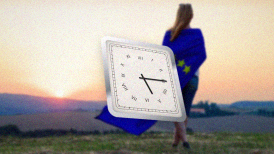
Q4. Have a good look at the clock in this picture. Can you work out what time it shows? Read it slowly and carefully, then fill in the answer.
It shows 5:15
